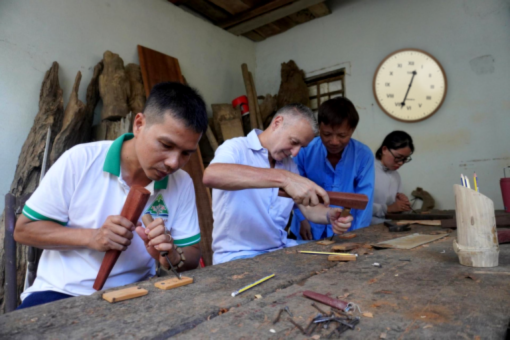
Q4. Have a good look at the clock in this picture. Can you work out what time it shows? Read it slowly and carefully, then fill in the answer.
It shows 12:33
